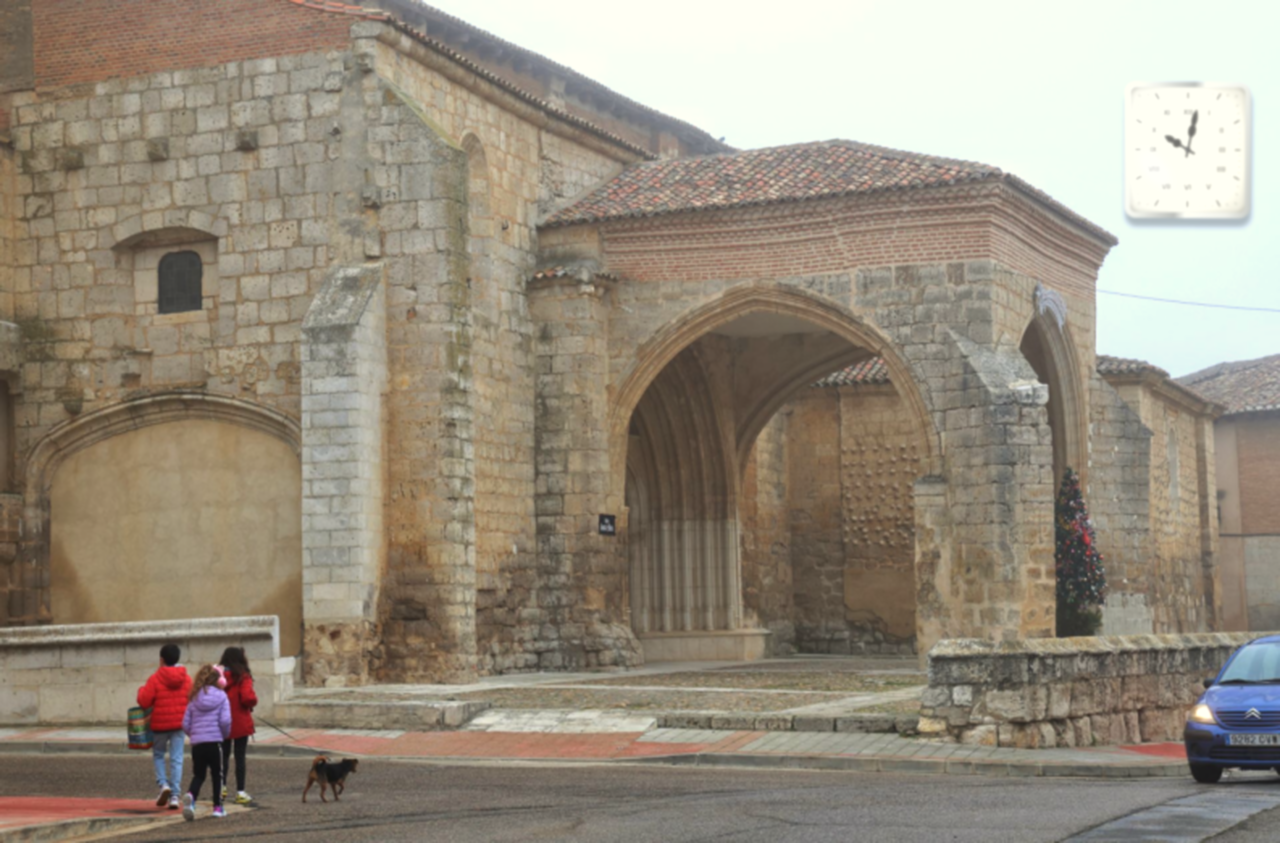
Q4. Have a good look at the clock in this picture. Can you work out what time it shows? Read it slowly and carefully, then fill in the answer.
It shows 10:02
